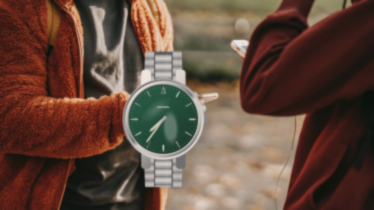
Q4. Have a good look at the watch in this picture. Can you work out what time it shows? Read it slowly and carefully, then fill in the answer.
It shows 7:36
